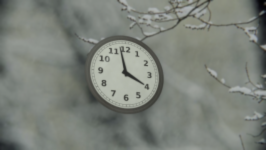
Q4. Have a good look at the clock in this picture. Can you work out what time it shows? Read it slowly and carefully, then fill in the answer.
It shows 3:58
